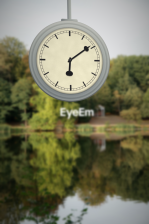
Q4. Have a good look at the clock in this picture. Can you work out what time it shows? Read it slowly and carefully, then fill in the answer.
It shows 6:09
